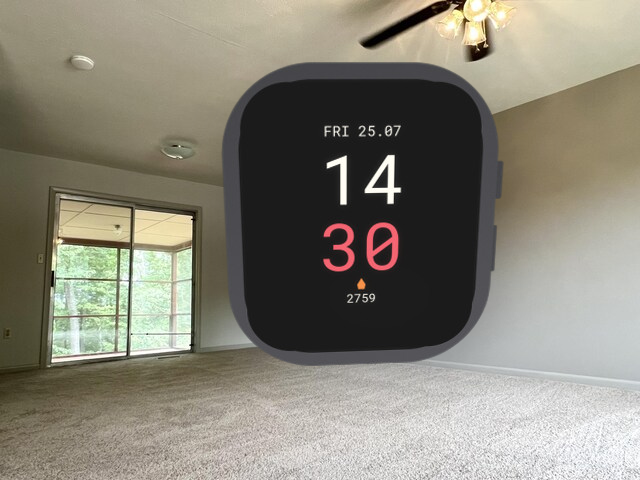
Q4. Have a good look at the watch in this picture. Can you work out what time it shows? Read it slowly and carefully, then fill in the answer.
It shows 14:30
